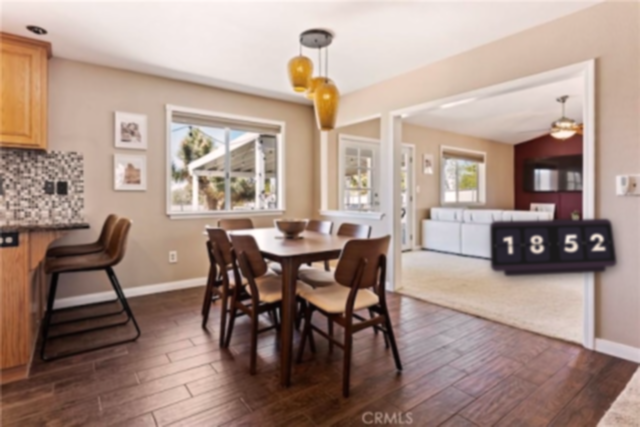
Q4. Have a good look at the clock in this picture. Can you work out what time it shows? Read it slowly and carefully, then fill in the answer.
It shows 18:52
